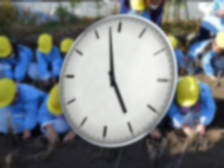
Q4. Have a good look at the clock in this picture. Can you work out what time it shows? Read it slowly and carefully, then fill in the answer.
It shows 4:58
